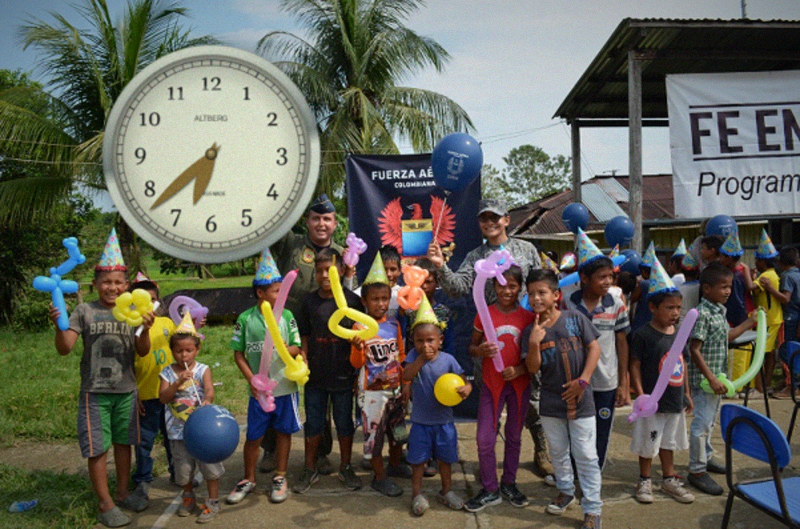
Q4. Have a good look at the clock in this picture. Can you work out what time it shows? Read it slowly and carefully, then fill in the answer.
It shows 6:38
